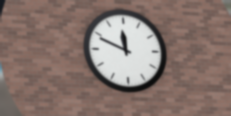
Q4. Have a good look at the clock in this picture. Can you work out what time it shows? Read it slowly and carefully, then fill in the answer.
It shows 11:49
